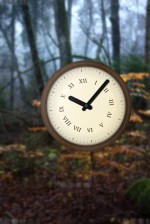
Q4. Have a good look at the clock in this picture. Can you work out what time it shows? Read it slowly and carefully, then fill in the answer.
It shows 10:08
